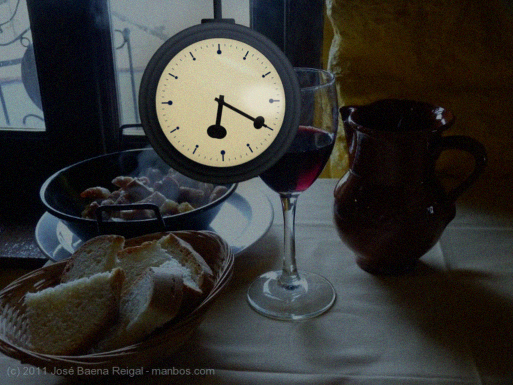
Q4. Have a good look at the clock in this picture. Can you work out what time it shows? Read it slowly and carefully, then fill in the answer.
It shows 6:20
